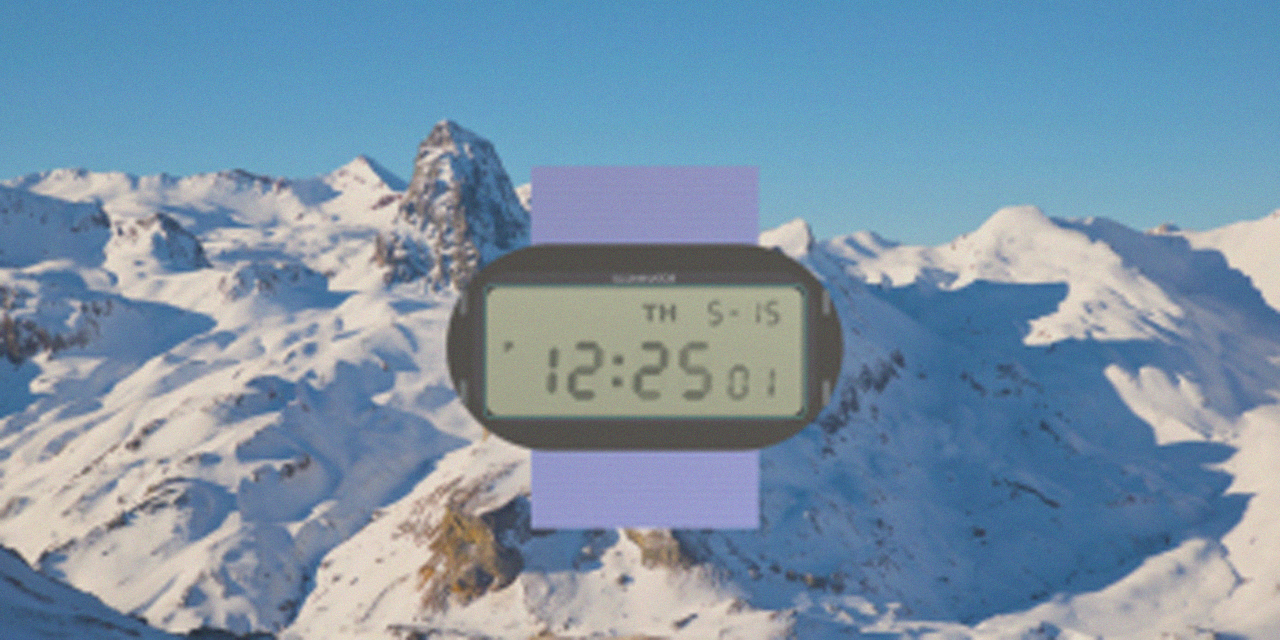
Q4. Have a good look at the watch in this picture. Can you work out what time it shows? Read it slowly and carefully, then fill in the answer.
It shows 12:25:01
